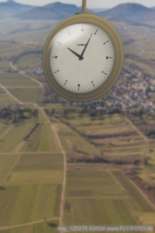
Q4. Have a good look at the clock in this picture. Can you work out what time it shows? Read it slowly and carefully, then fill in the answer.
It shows 10:04
